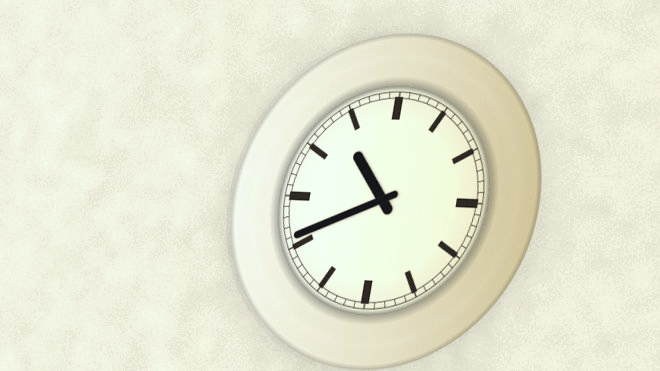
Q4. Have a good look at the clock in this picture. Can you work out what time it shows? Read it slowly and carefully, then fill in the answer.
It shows 10:41
